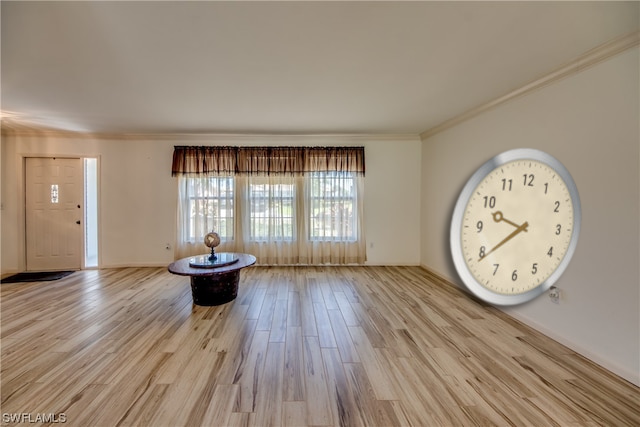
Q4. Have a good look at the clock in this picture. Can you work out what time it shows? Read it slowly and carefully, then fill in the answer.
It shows 9:39
